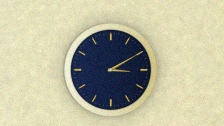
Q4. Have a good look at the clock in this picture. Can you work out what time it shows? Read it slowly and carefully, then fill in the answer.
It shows 3:10
